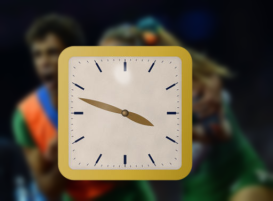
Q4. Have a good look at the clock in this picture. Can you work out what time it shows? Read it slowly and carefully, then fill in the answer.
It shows 3:48
